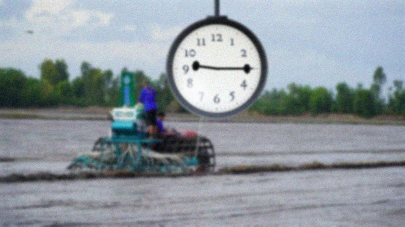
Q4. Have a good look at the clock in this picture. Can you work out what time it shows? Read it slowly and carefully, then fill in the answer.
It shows 9:15
